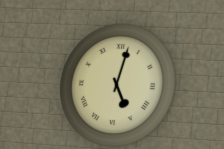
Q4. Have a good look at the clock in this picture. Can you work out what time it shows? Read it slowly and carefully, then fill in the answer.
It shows 5:02
